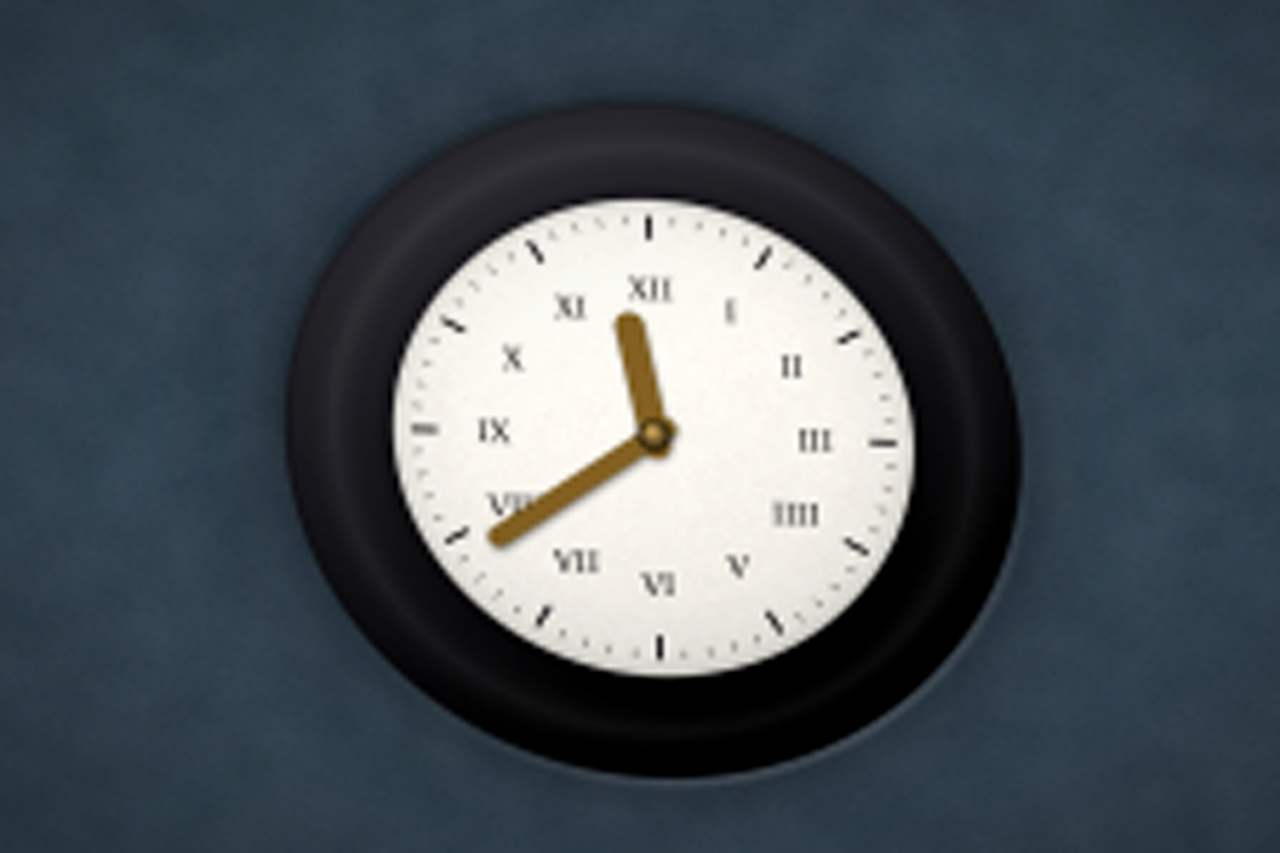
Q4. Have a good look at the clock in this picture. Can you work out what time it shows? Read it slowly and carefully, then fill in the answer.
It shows 11:39
